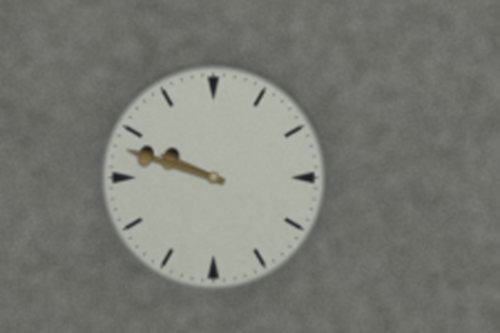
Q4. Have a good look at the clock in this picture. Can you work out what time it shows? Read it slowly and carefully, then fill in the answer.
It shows 9:48
